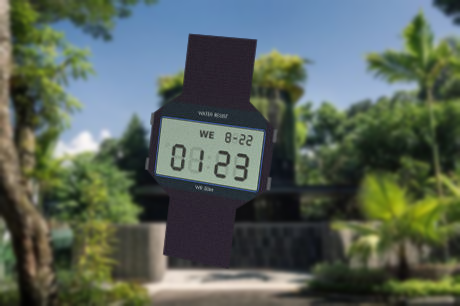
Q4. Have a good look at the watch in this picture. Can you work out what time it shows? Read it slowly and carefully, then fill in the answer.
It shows 1:23
